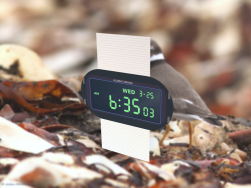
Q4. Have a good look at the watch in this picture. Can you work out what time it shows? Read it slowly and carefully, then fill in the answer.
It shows 6:35:03
